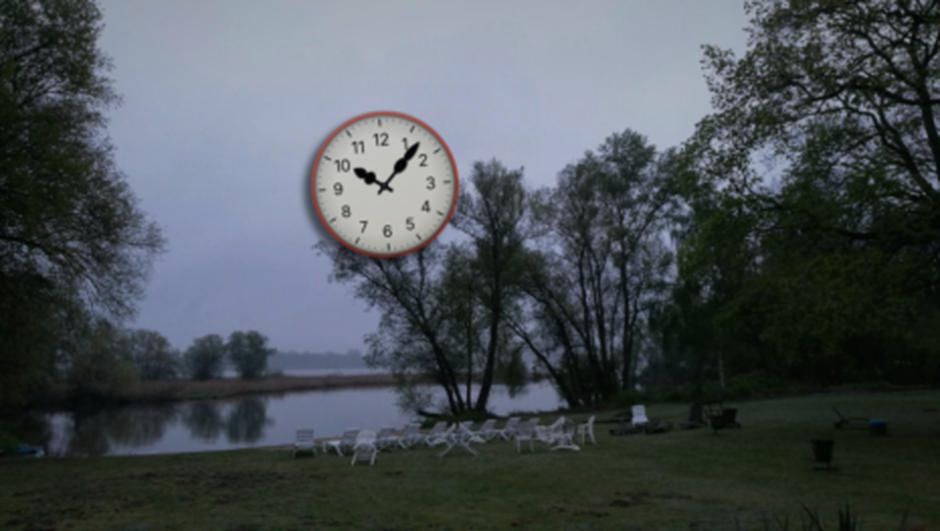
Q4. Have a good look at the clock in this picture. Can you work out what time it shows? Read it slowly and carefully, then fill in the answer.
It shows 10:07
